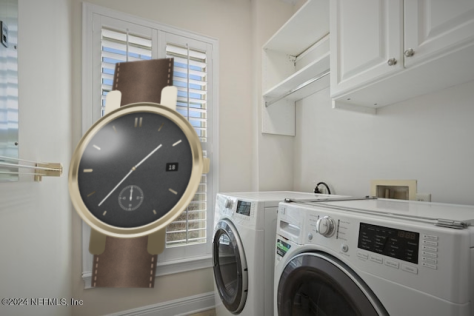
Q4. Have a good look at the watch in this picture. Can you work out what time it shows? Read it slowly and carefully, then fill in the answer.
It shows 1:37
